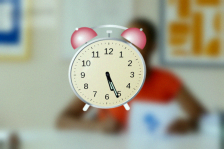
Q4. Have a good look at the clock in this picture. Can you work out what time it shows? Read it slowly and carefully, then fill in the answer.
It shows 5:26
